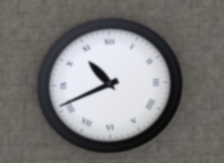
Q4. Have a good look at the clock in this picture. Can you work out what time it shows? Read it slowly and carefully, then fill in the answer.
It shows 10:41
